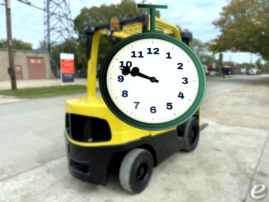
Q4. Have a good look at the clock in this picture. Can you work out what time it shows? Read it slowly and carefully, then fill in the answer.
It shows 9:48
